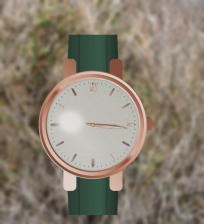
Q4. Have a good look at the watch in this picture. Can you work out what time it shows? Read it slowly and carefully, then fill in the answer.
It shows 3:16
